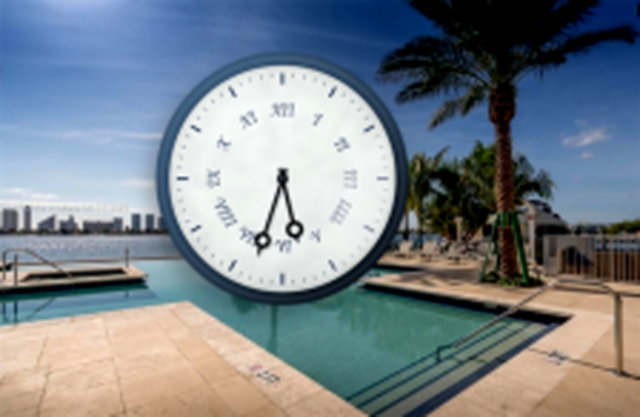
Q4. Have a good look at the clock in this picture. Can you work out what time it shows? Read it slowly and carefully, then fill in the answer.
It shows 5:33
